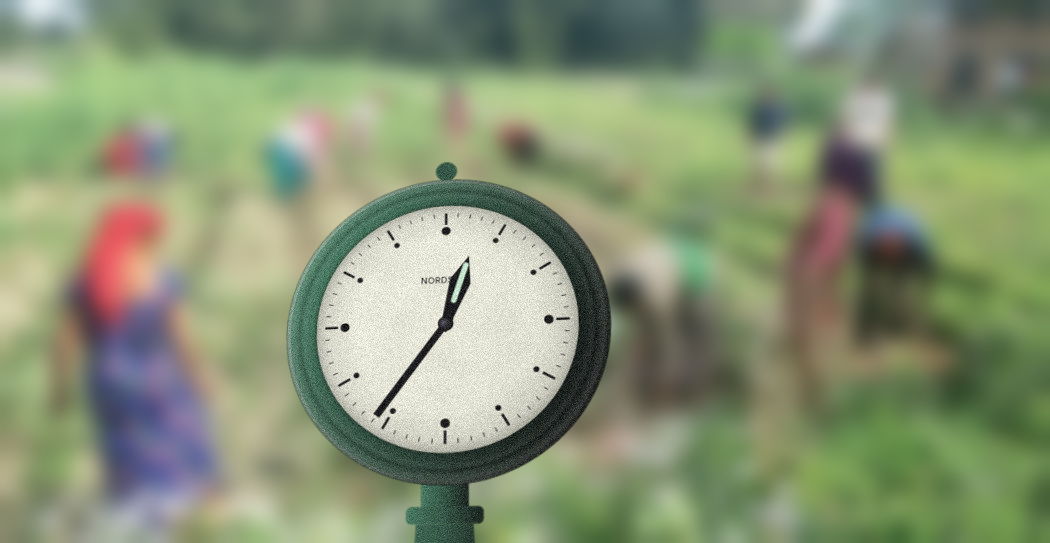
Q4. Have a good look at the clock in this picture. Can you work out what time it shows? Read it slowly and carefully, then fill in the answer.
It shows 12:36
